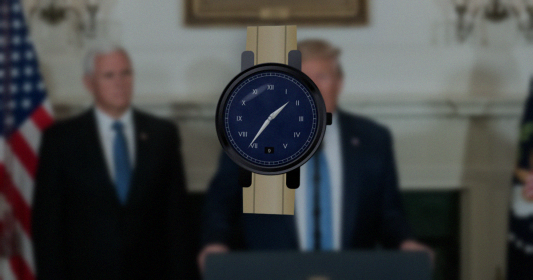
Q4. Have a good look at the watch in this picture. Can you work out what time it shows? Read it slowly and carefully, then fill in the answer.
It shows 1:36
